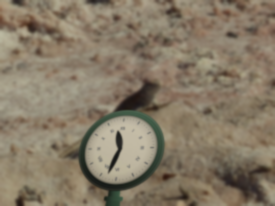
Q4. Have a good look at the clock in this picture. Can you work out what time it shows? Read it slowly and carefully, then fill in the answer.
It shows 11:33
